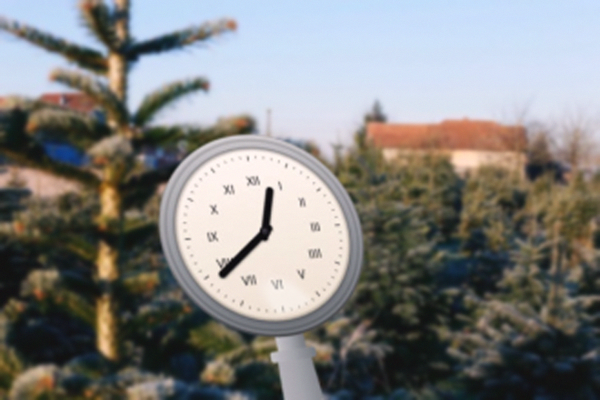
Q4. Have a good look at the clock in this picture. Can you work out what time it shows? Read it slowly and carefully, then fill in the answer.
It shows 12:39
